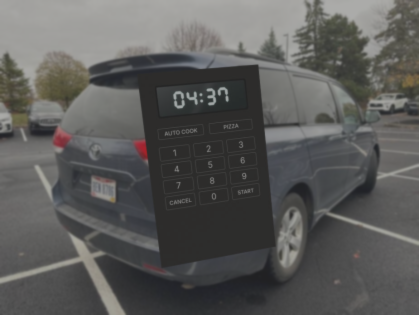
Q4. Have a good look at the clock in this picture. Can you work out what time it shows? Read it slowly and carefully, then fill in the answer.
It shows 4:37
